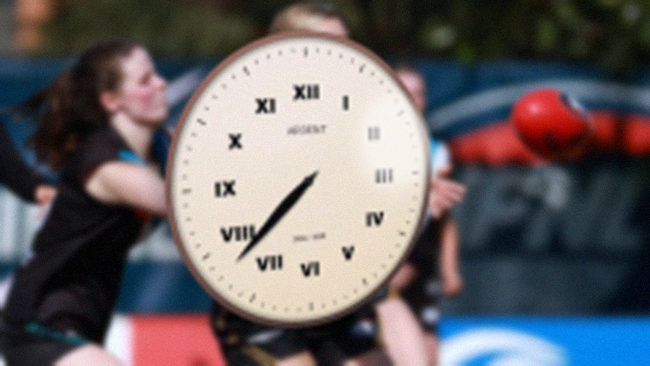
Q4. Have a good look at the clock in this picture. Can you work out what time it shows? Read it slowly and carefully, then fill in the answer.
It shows 7:38
